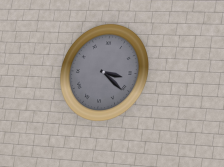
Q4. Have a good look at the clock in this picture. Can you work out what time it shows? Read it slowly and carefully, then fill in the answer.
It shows 3:21
